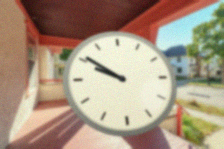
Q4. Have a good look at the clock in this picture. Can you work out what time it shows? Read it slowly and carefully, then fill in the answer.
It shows 9:51
